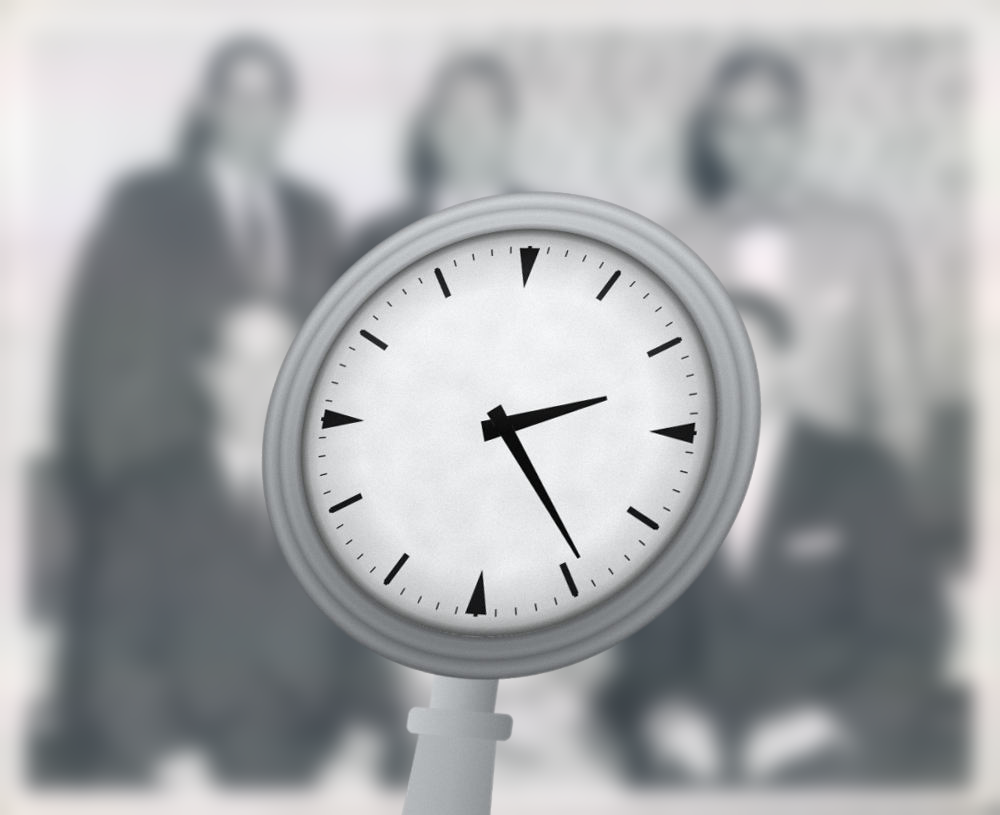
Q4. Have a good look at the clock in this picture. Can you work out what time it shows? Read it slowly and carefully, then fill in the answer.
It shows 2:24
